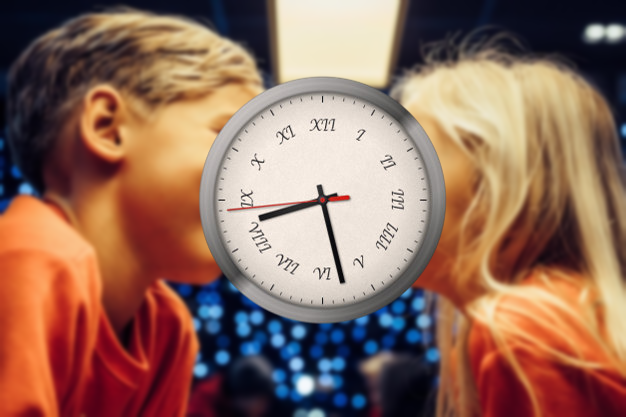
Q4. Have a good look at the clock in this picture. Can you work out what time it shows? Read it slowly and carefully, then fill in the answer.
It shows 8:27:44
